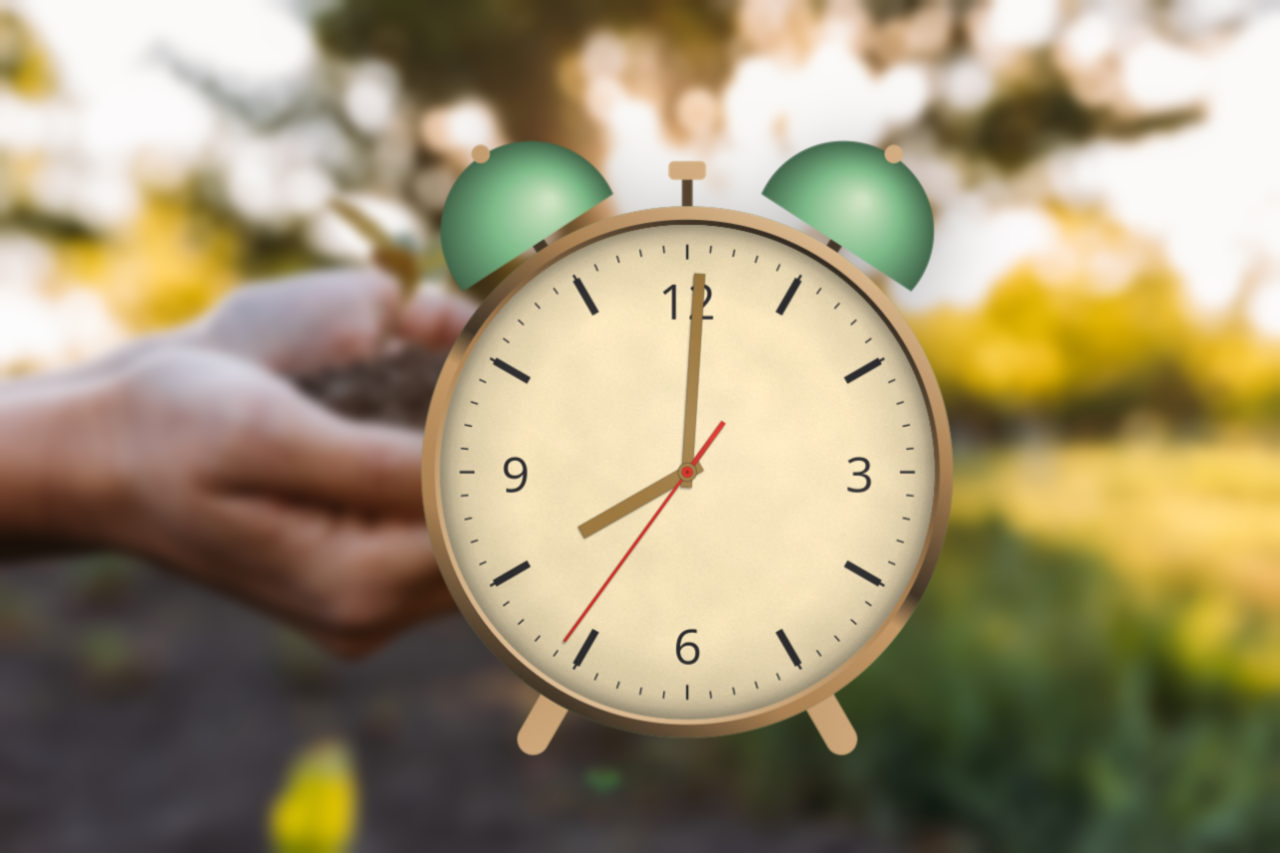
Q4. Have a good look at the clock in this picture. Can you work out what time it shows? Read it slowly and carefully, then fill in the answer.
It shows 8:00:36
